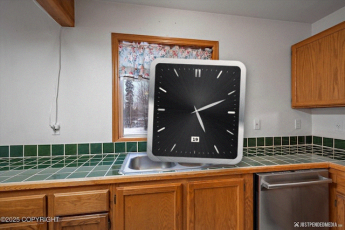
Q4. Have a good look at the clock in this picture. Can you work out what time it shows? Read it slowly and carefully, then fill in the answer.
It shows 5:11
